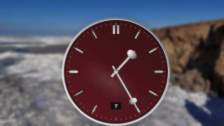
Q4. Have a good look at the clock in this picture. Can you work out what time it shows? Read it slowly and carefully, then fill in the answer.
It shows 1:25
